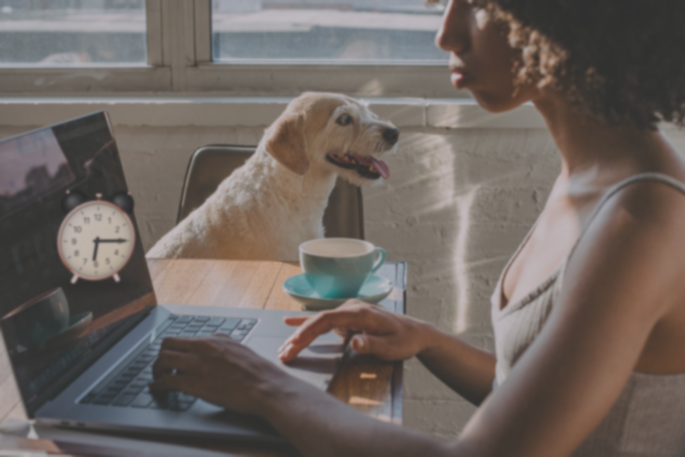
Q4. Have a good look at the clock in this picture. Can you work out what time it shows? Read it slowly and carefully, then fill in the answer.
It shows 6:15
